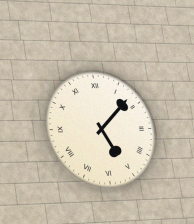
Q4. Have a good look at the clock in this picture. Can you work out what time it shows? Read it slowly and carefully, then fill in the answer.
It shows 5:08
